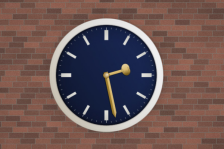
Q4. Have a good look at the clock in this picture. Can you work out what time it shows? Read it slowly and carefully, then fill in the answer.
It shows 2:28
